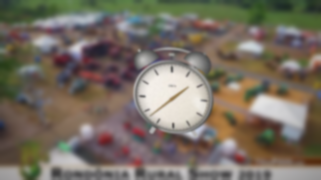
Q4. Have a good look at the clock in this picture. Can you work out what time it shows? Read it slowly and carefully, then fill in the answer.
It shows 1:38
